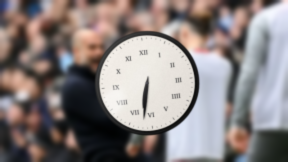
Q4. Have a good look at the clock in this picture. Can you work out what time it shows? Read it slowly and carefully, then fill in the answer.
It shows 6:32
